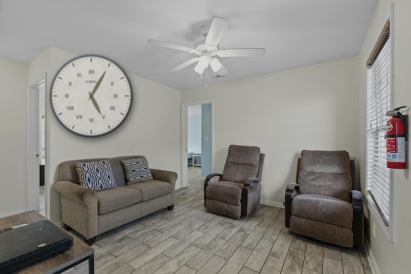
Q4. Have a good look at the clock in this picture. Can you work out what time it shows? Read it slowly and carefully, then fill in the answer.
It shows 5:05
